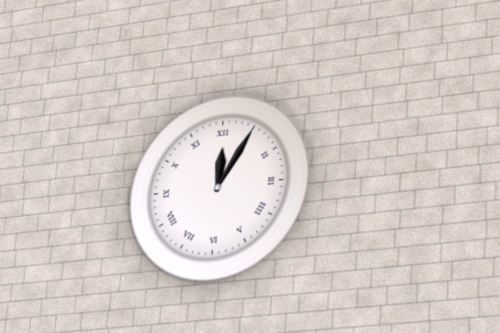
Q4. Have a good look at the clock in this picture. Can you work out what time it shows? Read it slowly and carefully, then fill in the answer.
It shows 12:05
